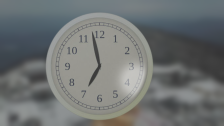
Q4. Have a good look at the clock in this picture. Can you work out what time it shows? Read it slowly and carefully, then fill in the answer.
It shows 6:58
